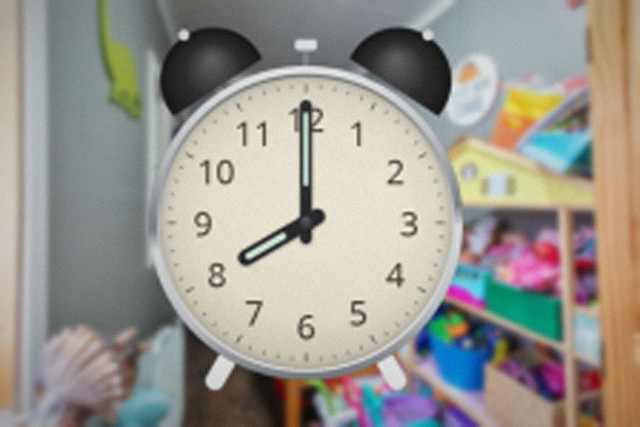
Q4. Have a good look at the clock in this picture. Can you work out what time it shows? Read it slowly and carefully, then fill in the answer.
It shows 8:00
